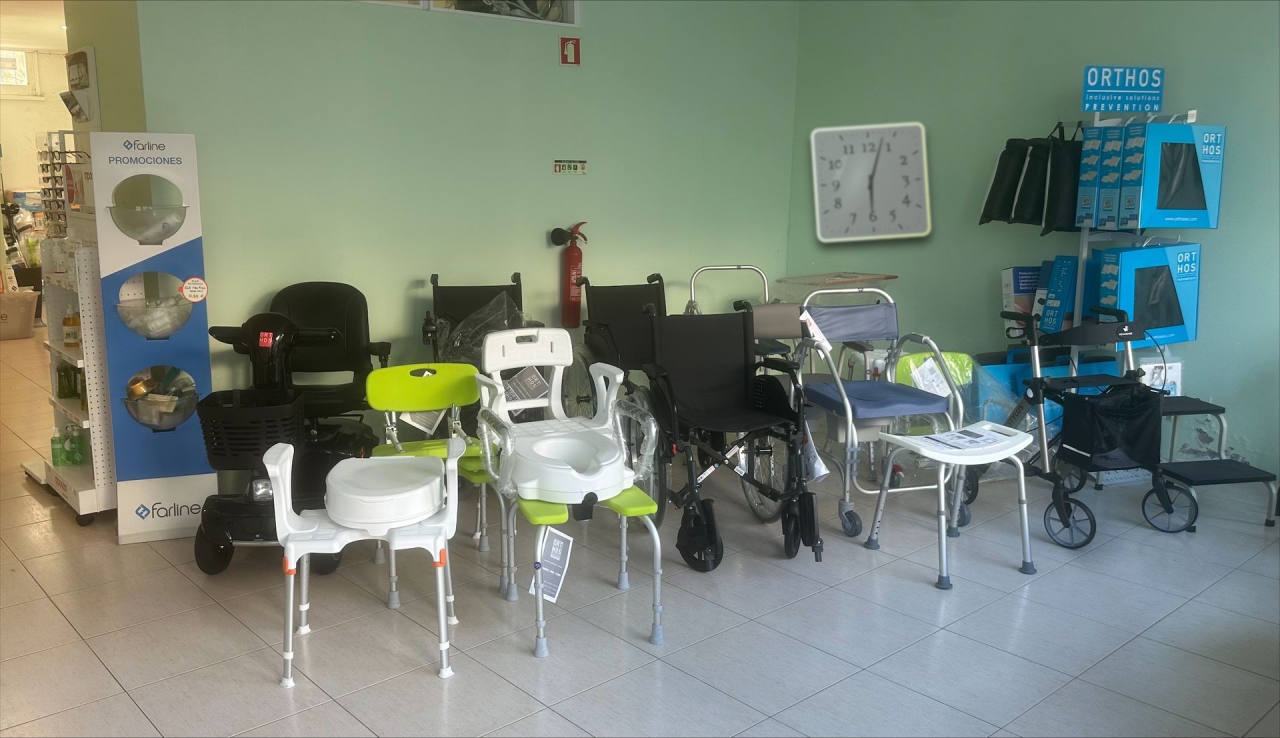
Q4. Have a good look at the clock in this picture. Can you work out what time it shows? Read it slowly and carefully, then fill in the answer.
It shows 6:03
